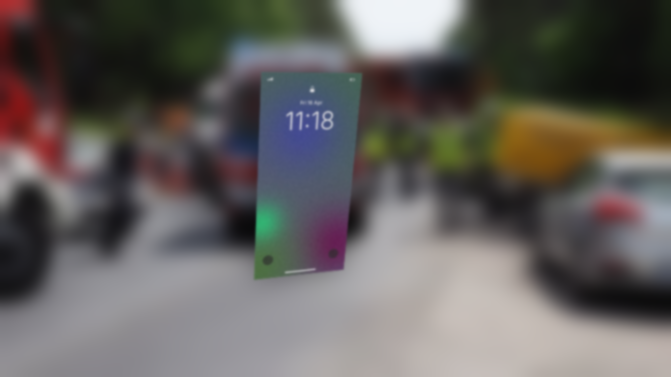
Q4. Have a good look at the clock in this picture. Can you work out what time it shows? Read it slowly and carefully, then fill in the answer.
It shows 11:18
